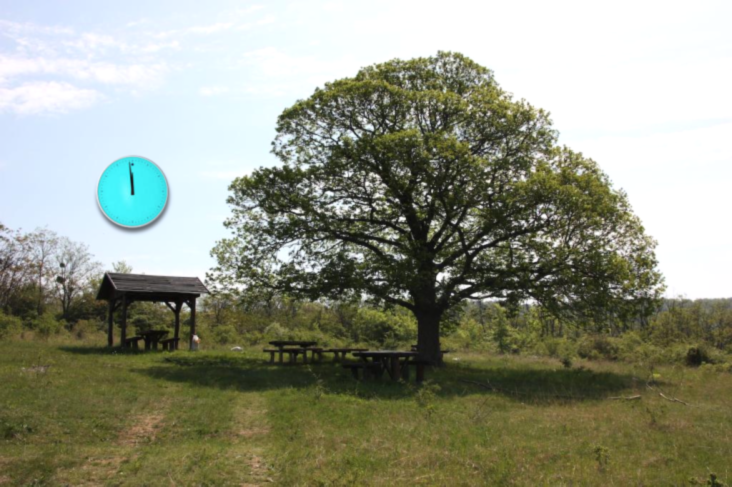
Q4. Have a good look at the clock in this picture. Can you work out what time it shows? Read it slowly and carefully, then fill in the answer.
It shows 11:59
